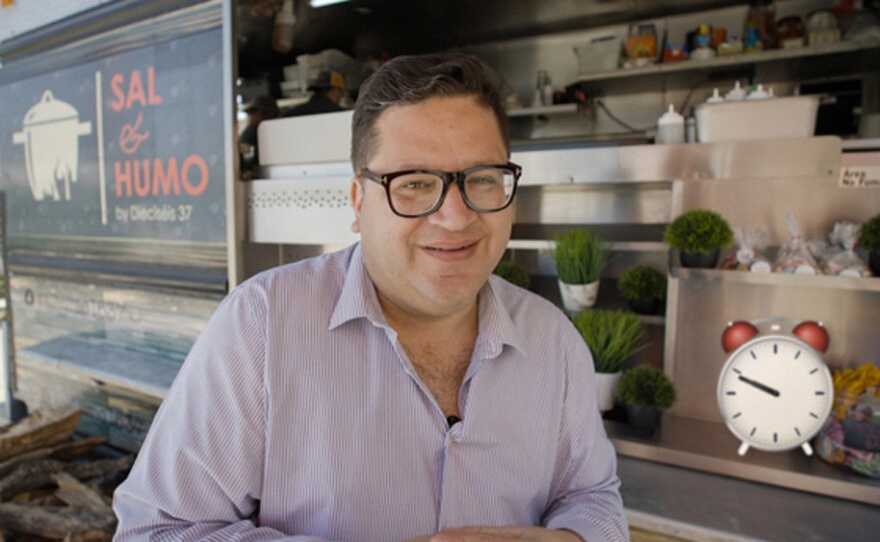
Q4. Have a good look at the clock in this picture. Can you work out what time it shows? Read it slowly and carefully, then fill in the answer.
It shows 9:49
